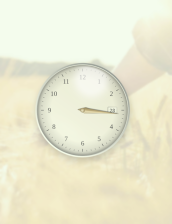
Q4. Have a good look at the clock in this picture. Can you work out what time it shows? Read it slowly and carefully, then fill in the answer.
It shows 3:16
